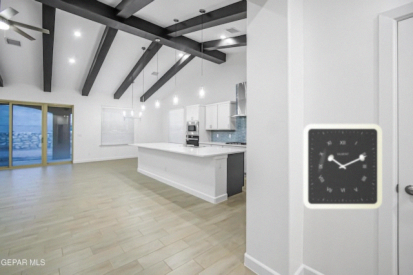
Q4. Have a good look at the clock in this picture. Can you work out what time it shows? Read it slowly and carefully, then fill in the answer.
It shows 10:11
